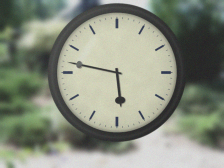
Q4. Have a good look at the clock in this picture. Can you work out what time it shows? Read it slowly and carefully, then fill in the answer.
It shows 5:47
